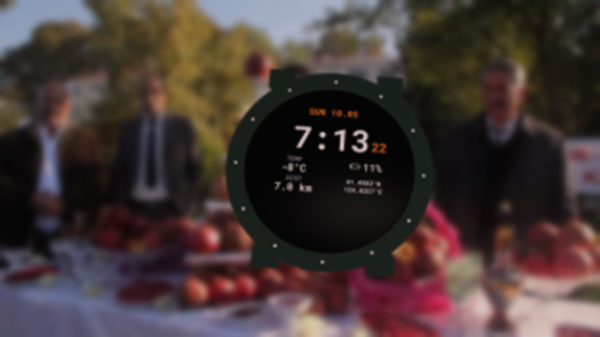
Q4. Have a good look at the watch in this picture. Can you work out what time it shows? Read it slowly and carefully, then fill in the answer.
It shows 7:13
